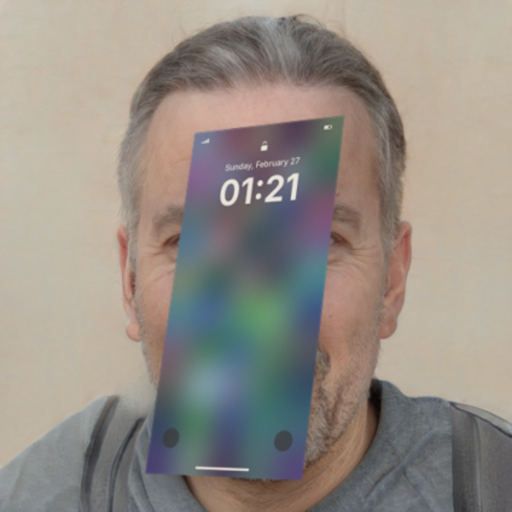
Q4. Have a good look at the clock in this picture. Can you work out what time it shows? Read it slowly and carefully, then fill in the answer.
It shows 1:21
